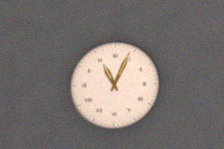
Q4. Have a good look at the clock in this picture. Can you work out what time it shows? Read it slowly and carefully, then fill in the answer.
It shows 11:04
